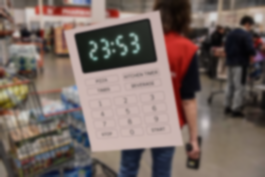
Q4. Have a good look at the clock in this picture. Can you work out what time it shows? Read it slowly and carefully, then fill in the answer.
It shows 23:53
